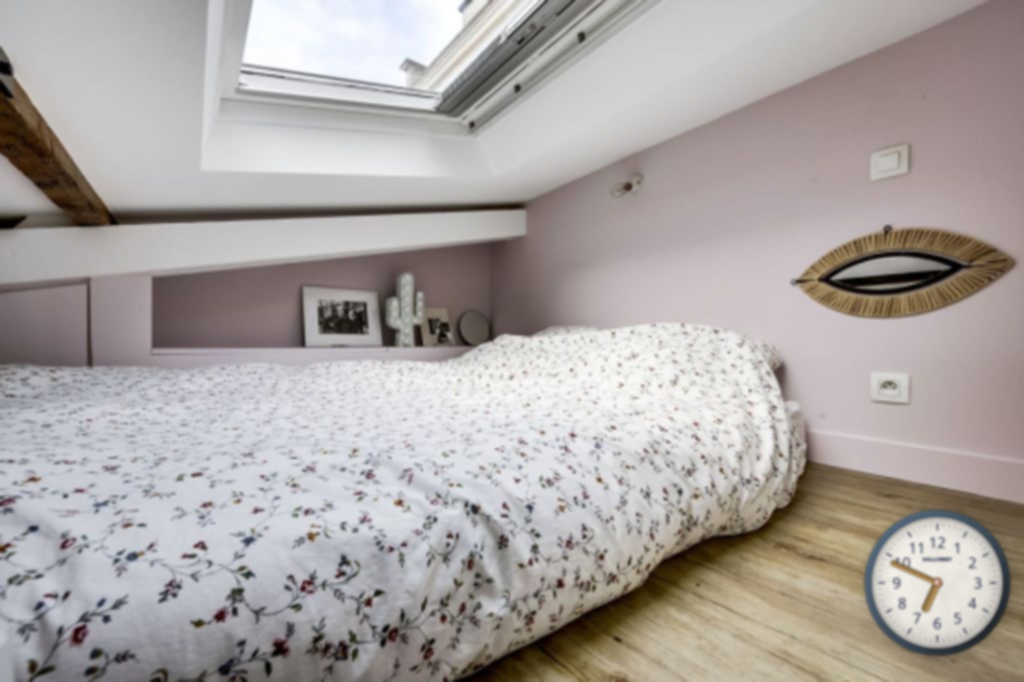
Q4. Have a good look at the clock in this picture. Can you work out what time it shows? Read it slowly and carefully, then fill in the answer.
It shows 6:49
